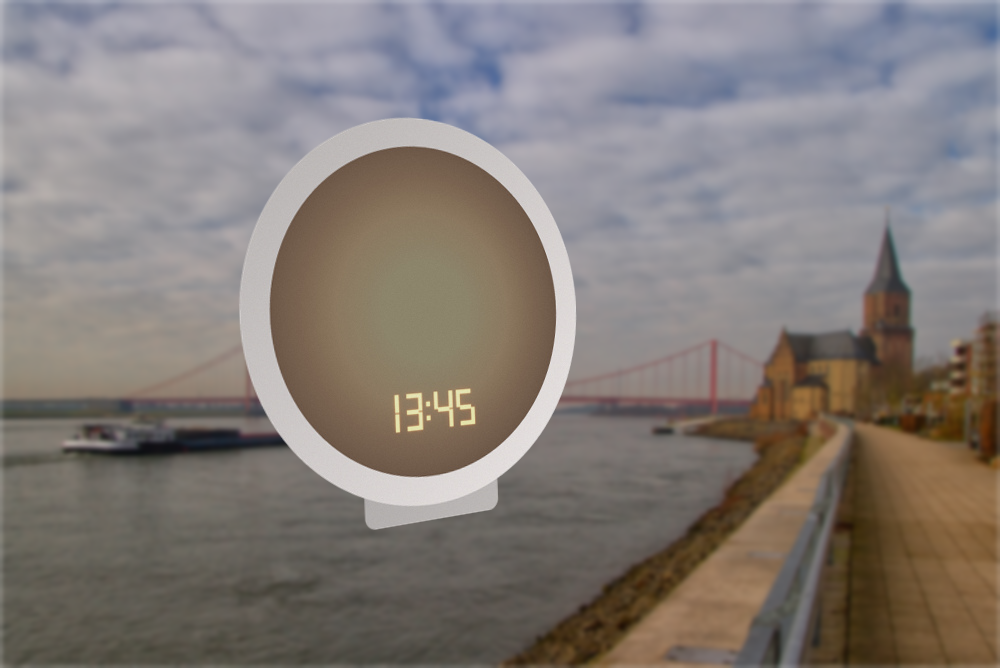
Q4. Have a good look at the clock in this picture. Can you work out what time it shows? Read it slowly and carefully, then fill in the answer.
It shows 13:45
